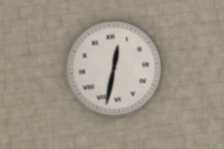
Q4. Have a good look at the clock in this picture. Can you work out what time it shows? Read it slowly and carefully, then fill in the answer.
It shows 12:33
